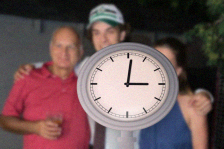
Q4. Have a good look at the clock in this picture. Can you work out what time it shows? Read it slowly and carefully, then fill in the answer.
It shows 3:01
